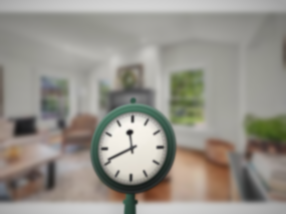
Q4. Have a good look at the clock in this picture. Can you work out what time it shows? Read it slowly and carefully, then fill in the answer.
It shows 11:41
